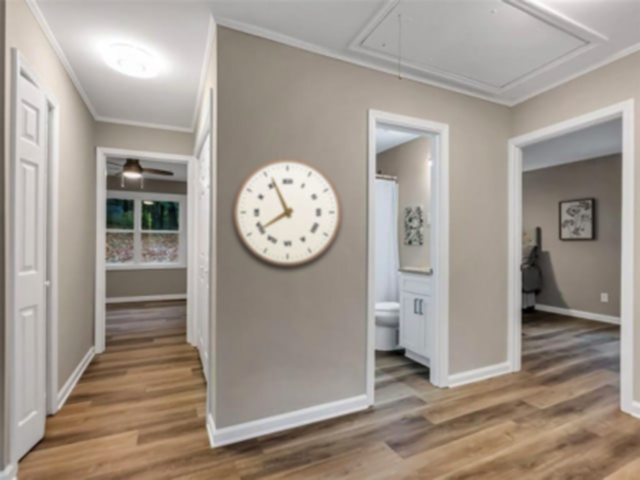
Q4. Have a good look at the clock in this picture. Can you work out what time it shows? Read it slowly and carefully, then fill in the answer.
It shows 7:56
